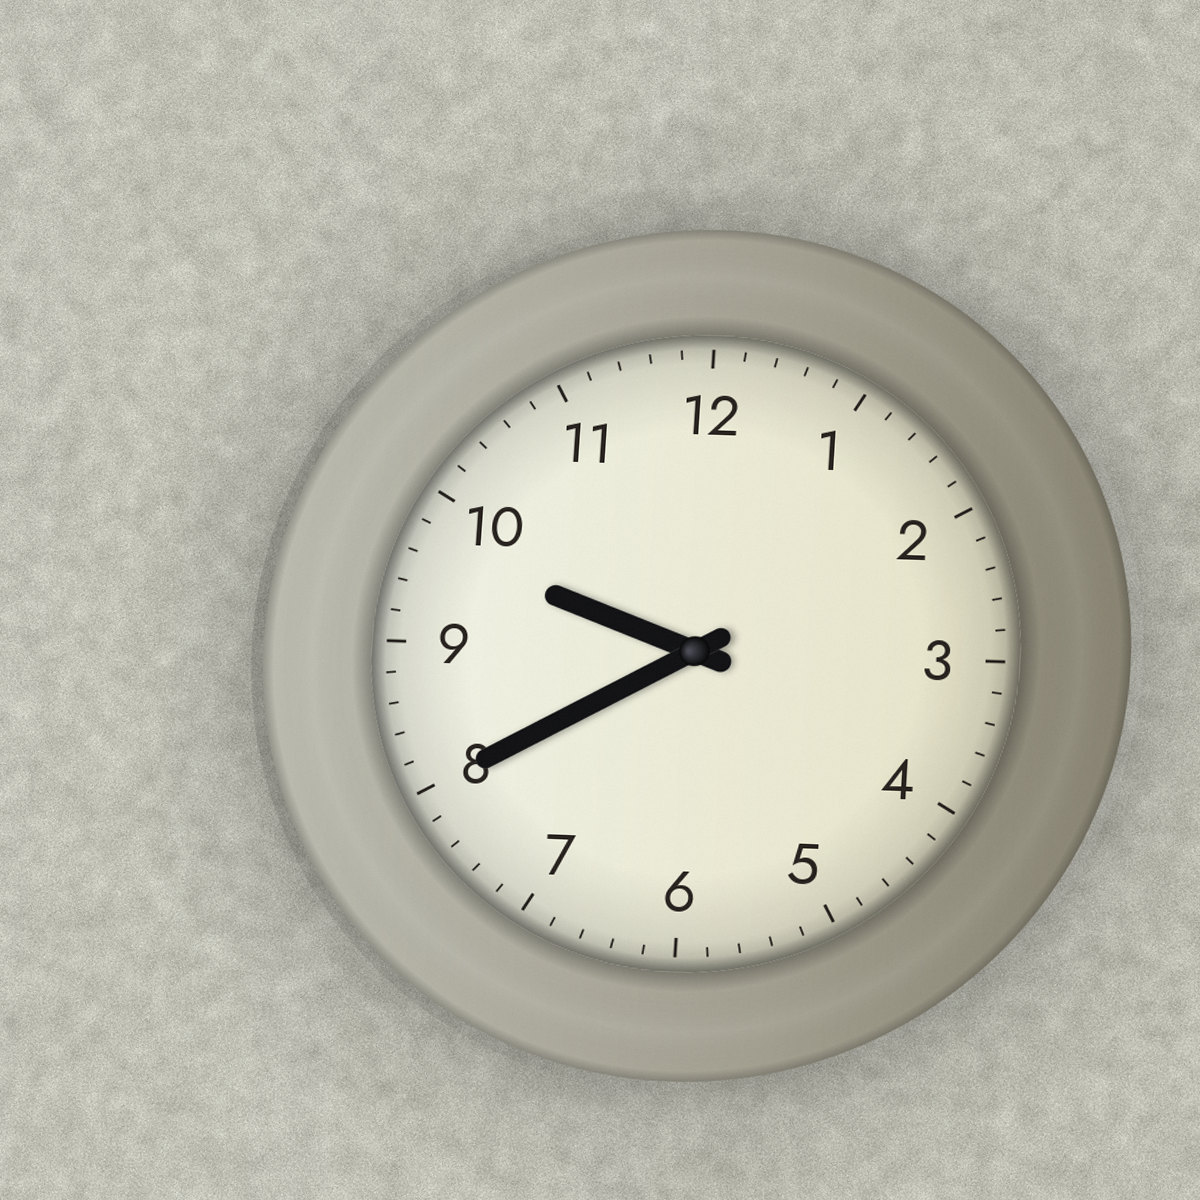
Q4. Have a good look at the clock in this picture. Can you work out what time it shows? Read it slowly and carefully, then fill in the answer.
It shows 9:40
